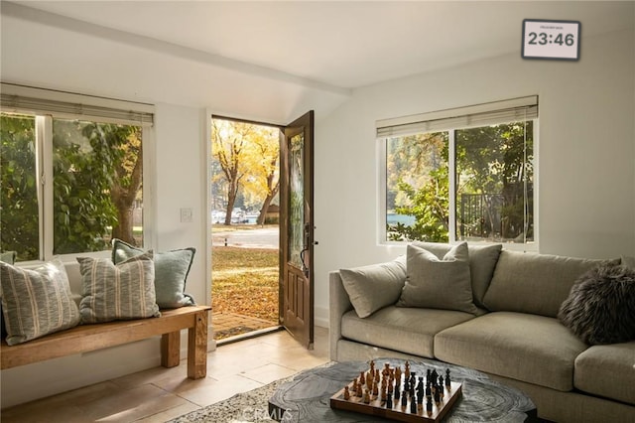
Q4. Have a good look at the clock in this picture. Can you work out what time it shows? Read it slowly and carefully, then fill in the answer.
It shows 23:46
